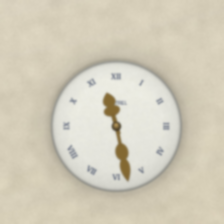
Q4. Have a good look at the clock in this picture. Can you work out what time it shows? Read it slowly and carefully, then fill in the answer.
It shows 11:28
